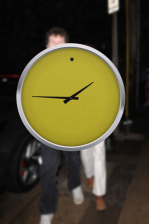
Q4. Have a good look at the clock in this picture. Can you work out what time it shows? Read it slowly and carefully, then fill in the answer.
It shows 1:45
